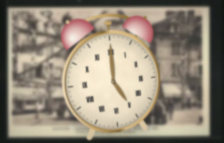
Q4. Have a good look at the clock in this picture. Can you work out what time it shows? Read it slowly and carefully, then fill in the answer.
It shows 5:00
